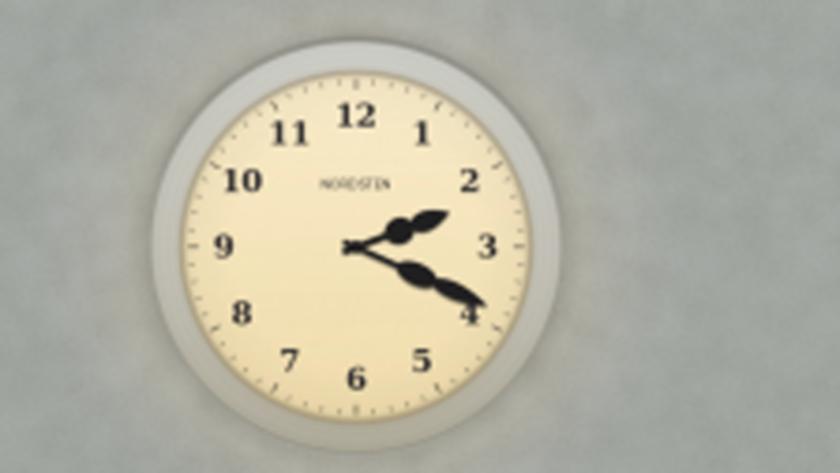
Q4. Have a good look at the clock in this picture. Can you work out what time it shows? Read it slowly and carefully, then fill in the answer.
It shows 2:19
